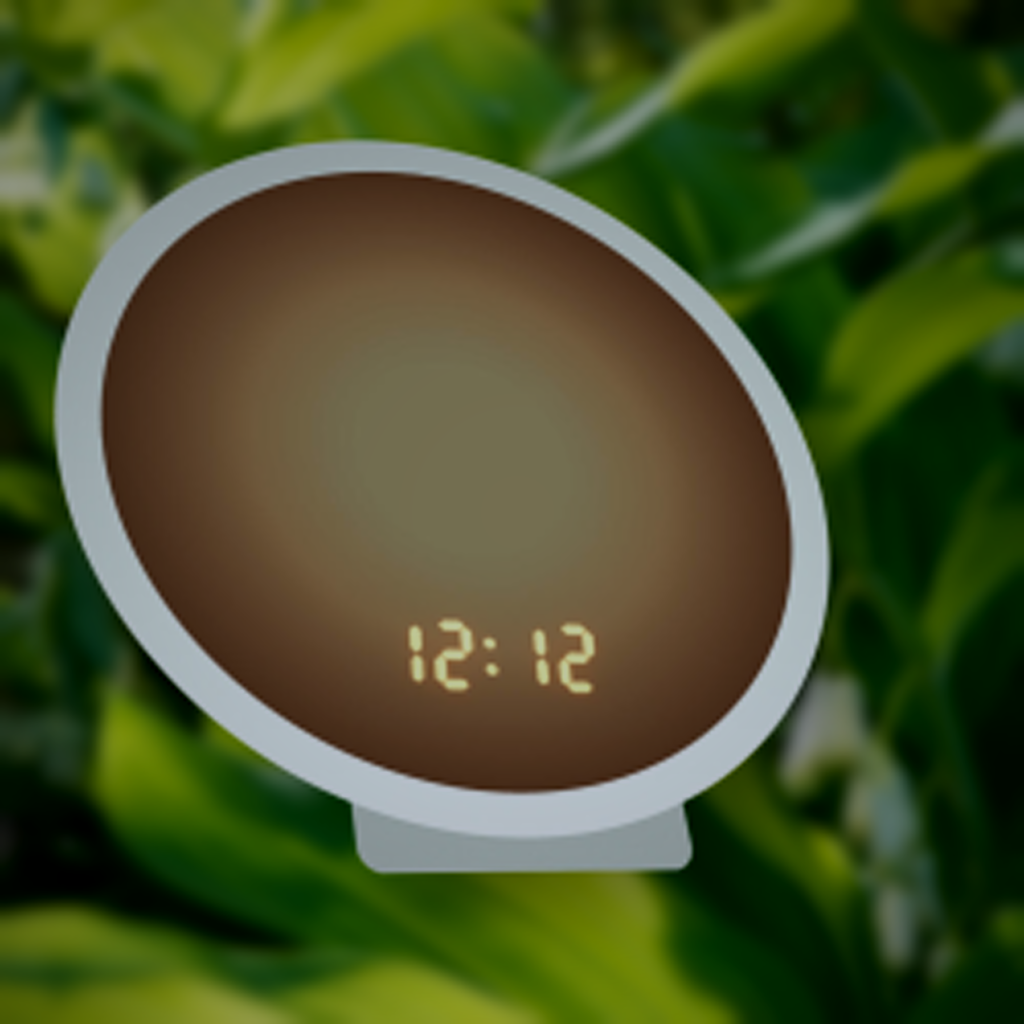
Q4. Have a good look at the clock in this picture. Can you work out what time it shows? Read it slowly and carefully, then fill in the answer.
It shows 12:12
